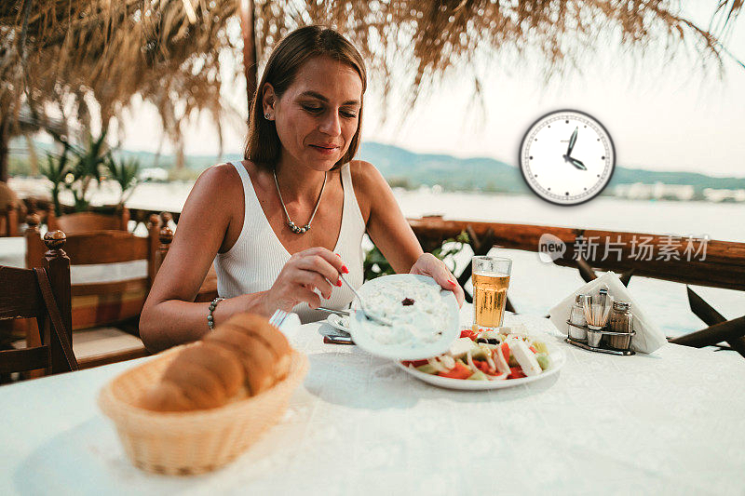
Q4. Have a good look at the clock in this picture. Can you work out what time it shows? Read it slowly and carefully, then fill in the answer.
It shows 4:03
